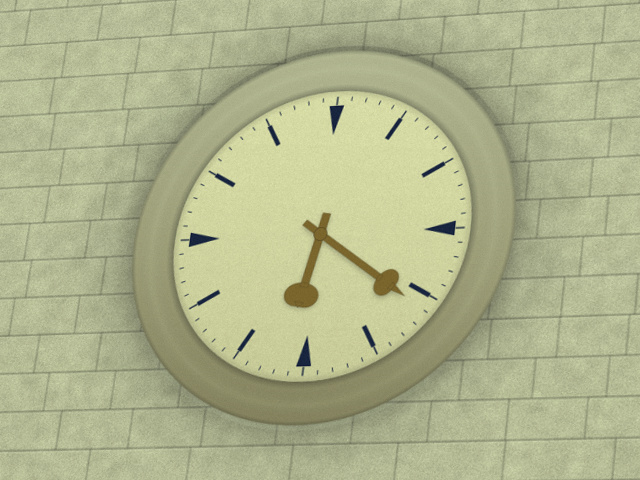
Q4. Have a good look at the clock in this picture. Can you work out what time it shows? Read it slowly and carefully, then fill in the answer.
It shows 6:21
